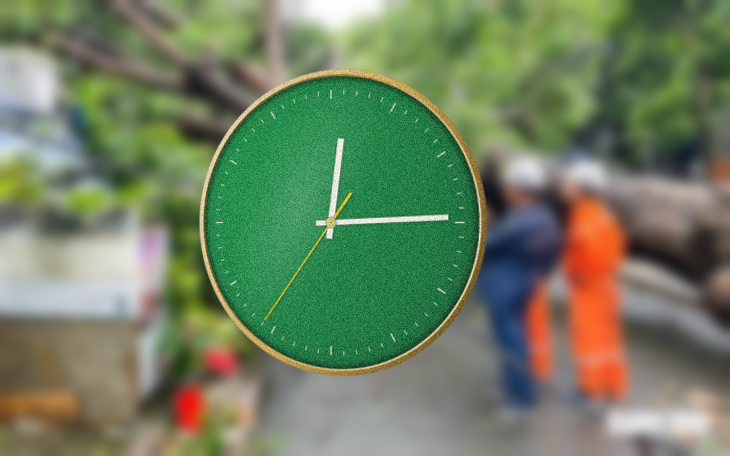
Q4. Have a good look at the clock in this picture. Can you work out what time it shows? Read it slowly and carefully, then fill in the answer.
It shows 12:14:36
